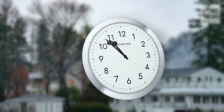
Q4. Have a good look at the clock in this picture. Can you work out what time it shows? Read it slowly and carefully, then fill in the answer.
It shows 10:53
